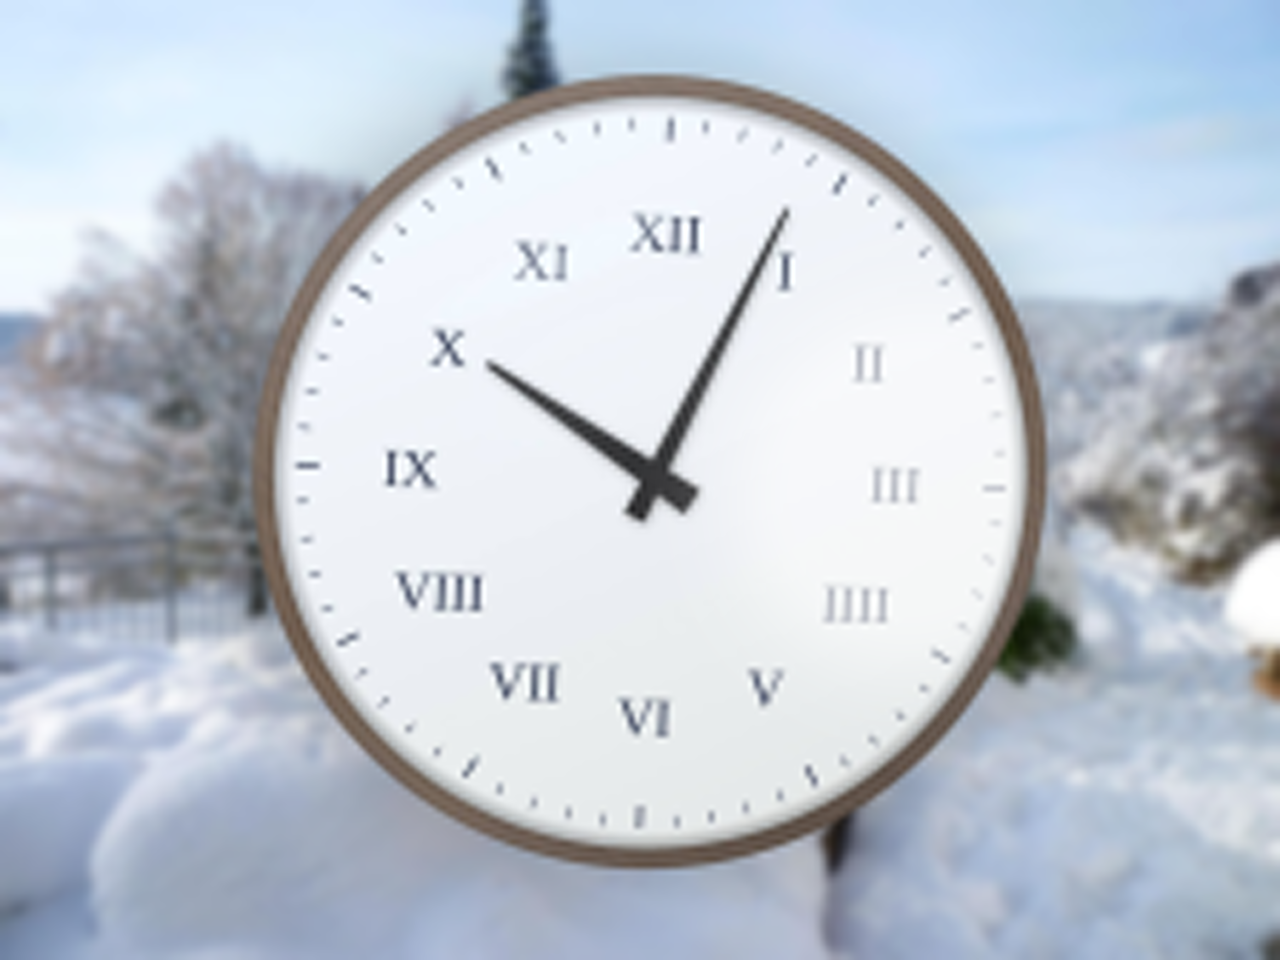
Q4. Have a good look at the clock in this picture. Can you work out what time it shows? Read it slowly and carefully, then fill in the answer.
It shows 10:04
